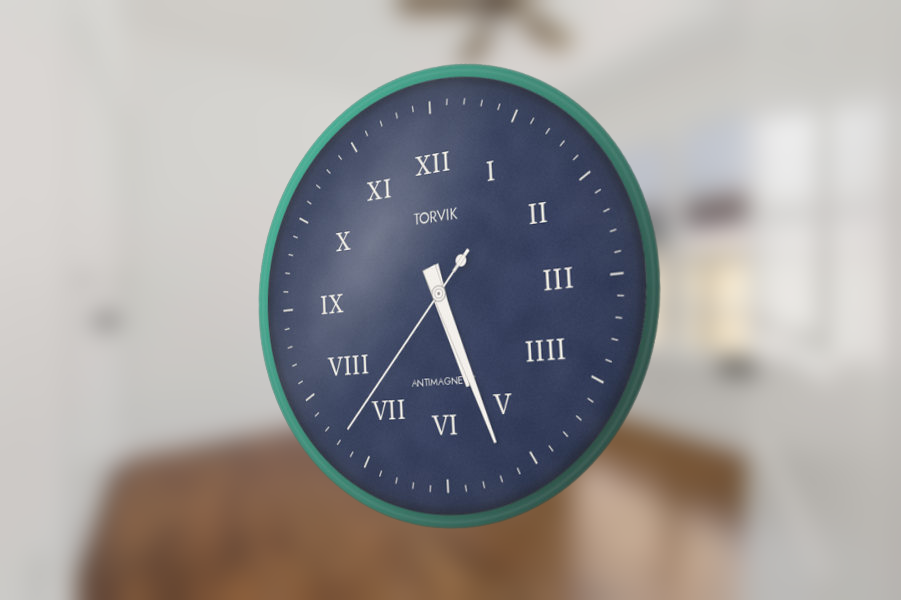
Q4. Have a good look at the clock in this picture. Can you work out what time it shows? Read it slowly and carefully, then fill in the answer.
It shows 5:26:37
